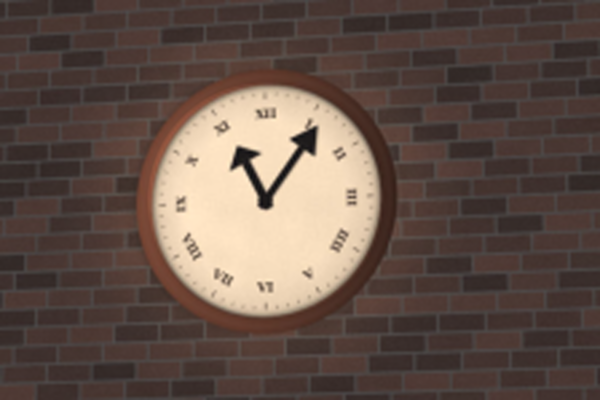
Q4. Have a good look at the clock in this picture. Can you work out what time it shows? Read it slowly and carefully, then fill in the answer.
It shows 11:06
